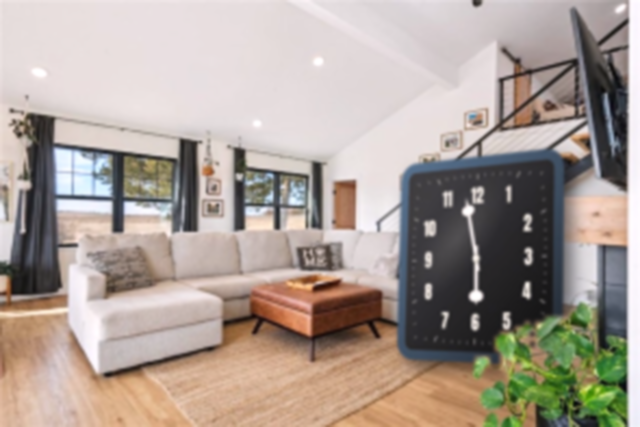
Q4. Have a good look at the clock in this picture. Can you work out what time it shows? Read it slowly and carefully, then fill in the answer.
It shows 5:58
